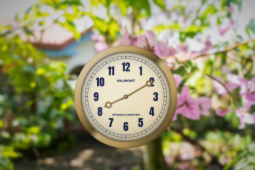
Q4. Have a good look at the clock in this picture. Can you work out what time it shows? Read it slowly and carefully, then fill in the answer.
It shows 8:10
